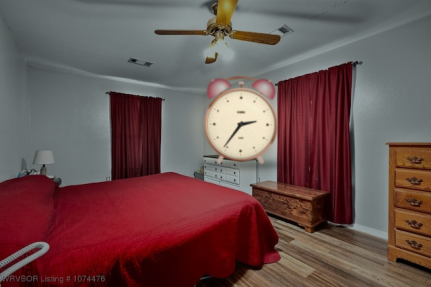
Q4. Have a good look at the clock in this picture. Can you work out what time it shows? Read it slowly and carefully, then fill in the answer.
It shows 2:36
